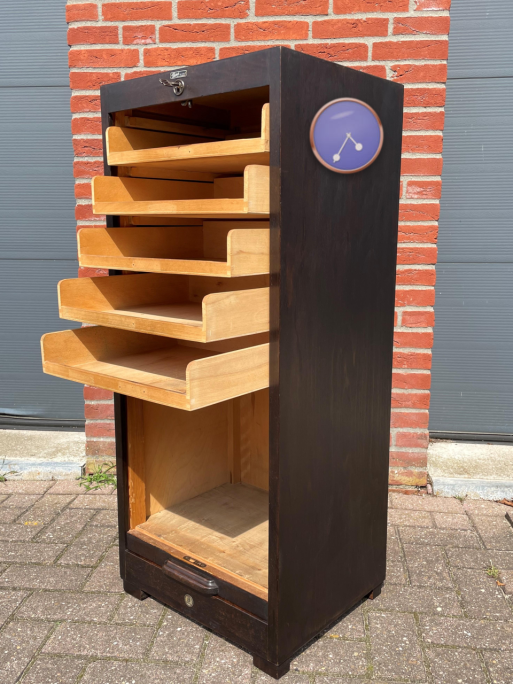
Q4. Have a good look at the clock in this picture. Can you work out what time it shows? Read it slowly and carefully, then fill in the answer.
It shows 4:35
